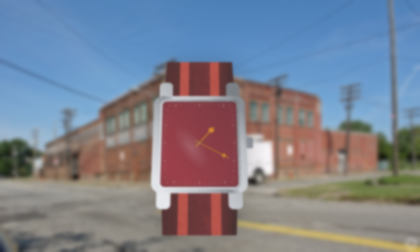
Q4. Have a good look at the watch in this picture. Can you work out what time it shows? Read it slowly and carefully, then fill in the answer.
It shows 1:20
